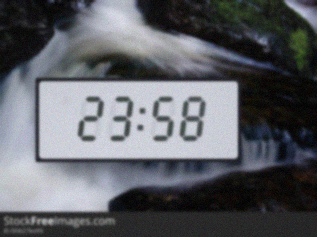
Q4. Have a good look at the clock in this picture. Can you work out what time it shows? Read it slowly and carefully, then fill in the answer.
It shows 23:58
